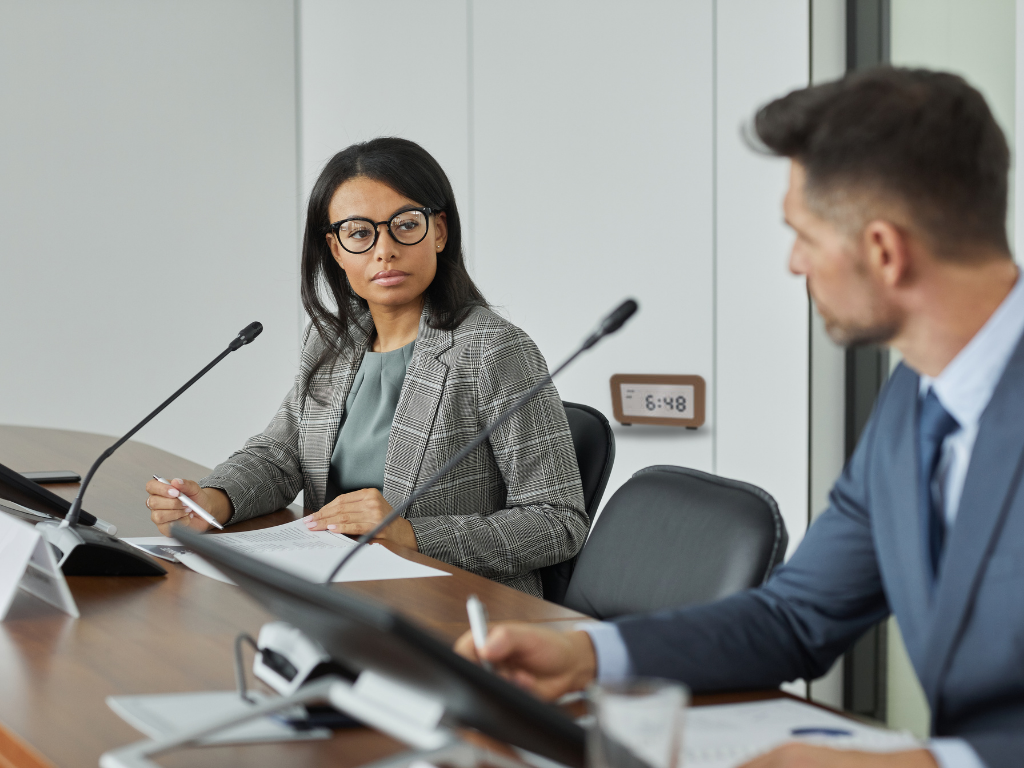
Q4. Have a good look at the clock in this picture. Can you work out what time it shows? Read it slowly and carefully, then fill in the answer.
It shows 6:48
